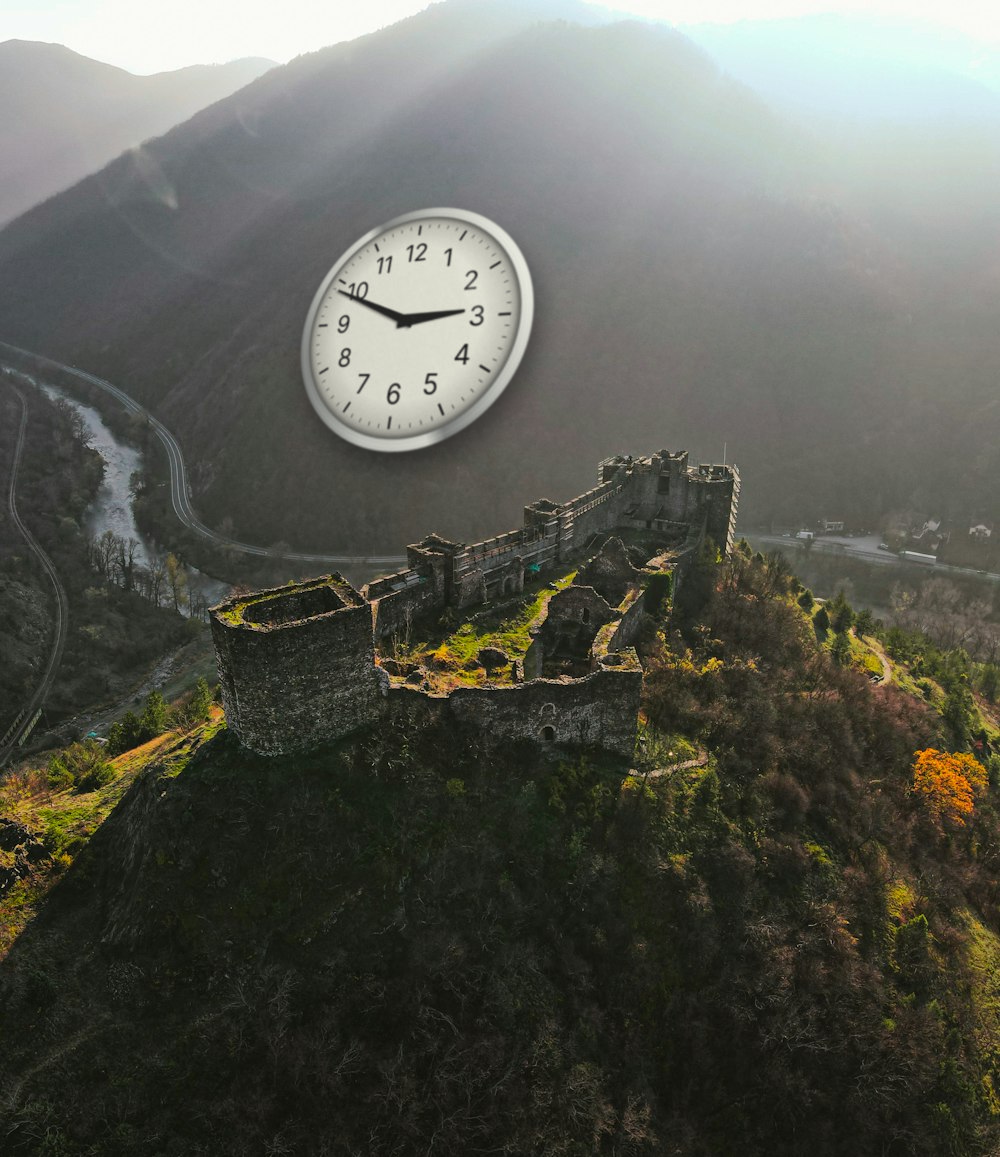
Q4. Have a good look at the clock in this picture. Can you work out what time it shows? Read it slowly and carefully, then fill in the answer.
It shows 2:49
